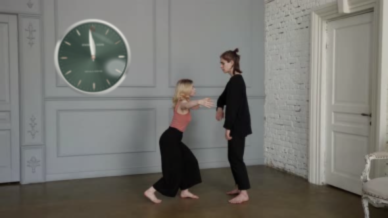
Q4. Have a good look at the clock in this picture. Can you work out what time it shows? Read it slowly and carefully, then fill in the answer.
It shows 11:59
